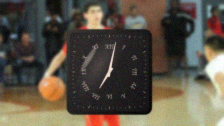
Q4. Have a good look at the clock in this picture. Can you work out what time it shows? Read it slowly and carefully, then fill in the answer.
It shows 7:02
